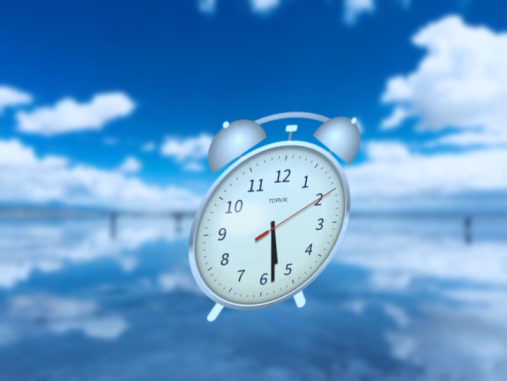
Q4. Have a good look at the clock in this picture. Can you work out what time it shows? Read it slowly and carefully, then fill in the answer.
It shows 5:28:10
